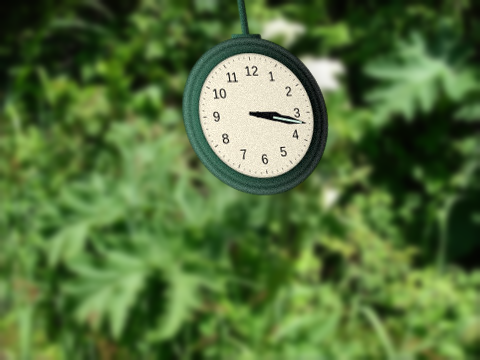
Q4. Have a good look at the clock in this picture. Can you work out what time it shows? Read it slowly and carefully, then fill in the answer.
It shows 3:17
